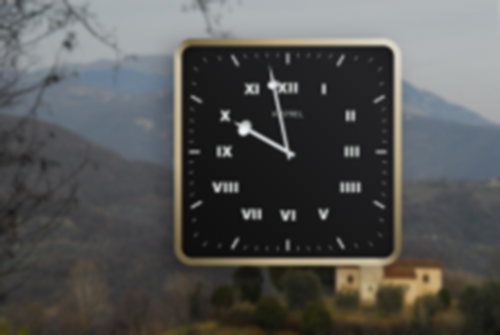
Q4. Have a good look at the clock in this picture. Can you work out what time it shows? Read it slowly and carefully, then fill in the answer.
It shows 9:58
